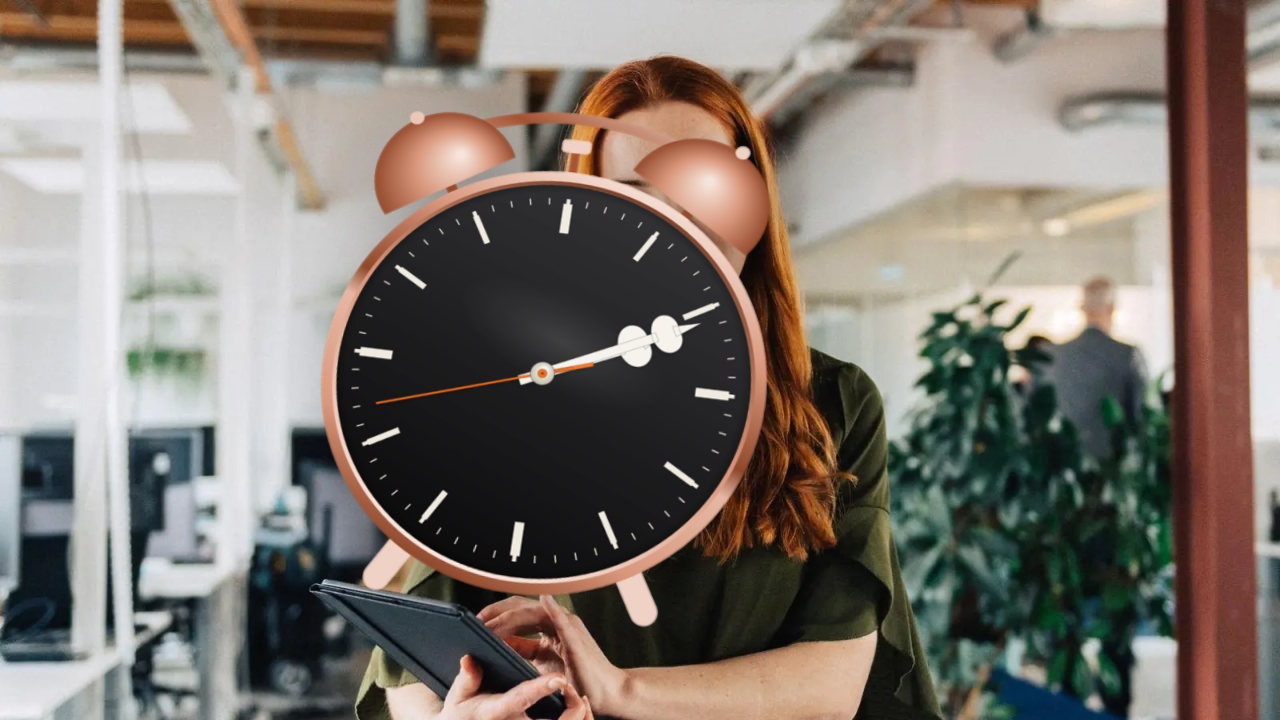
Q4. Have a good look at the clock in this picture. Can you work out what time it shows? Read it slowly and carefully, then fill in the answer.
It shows 2:10:42
